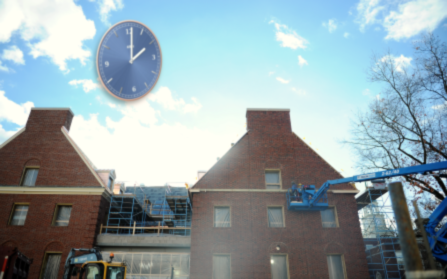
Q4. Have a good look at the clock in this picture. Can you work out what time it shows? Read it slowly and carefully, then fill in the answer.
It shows 2:01
